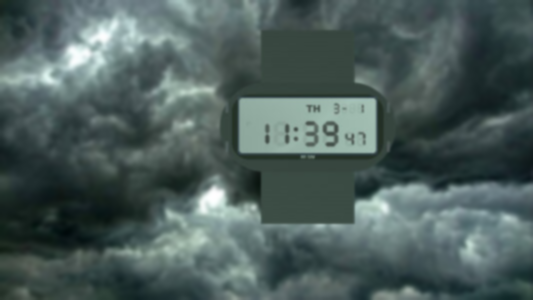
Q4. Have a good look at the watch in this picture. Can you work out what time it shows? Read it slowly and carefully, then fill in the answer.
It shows 11:39:47
